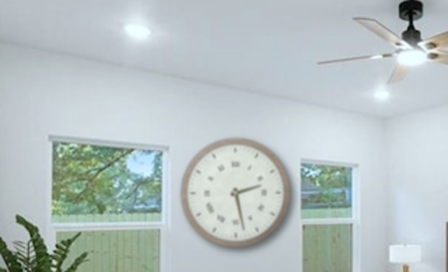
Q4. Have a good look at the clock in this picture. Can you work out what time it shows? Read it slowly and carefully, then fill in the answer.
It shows 2:28
